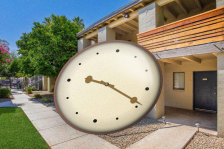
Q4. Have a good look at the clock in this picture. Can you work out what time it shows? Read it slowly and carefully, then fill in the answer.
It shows 9:19
